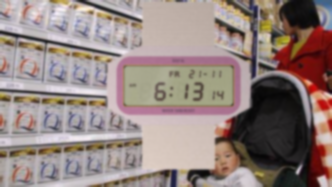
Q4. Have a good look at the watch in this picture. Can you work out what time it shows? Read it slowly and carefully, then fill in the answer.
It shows 6:13
